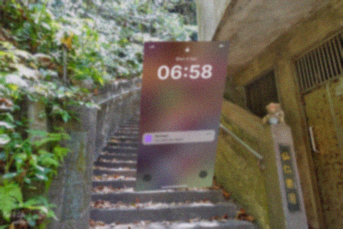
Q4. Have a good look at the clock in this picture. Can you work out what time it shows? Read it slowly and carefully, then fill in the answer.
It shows 6:58
